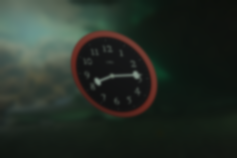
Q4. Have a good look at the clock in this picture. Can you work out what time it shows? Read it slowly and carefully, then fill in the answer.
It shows 8:14
